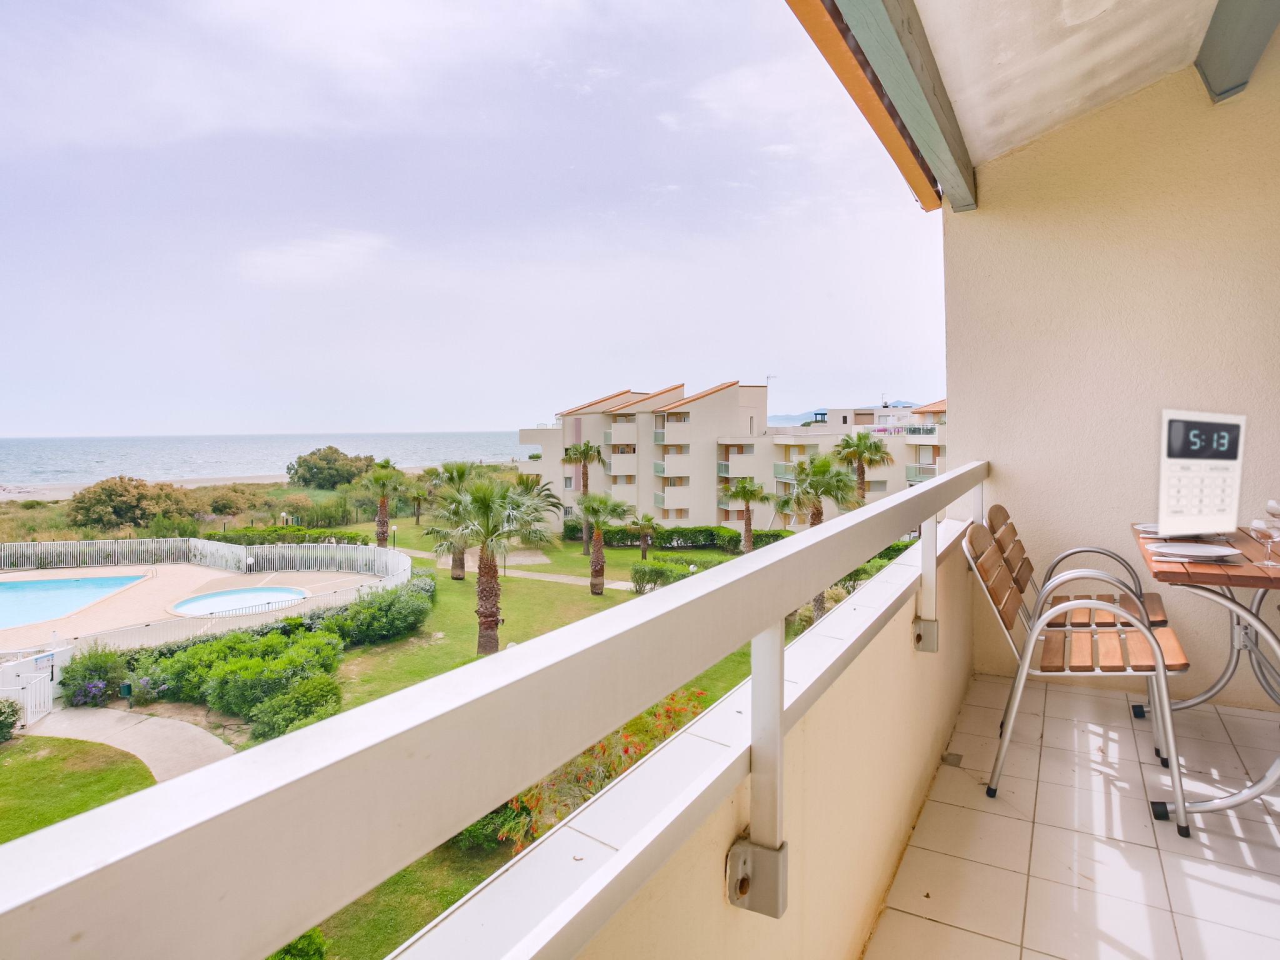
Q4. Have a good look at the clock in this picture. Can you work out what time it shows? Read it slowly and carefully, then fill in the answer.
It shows 5:13
